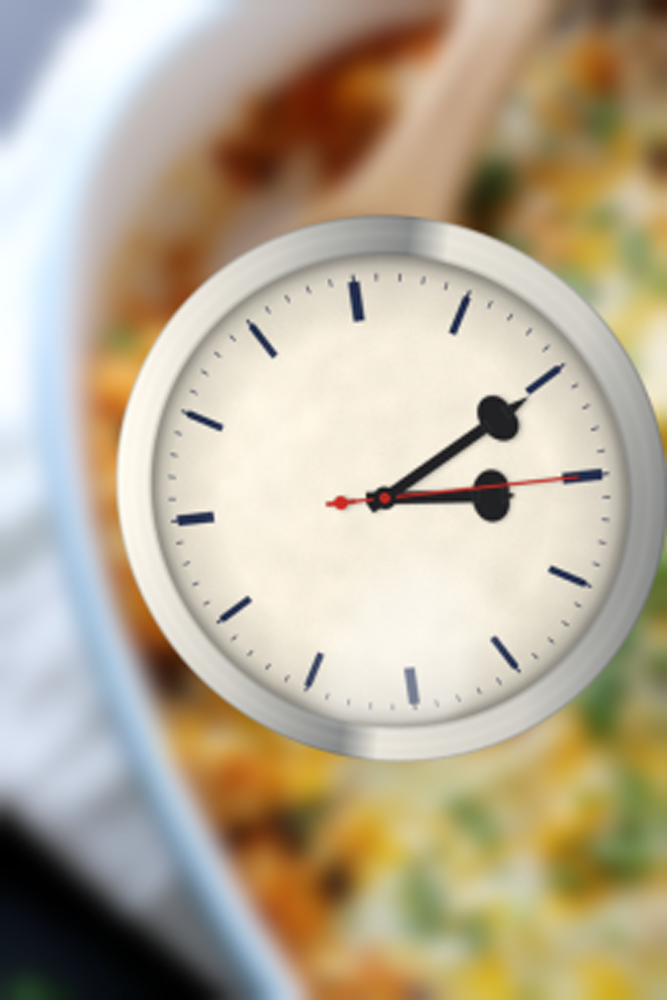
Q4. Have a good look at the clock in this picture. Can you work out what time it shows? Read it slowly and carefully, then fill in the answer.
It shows 3:10:15
